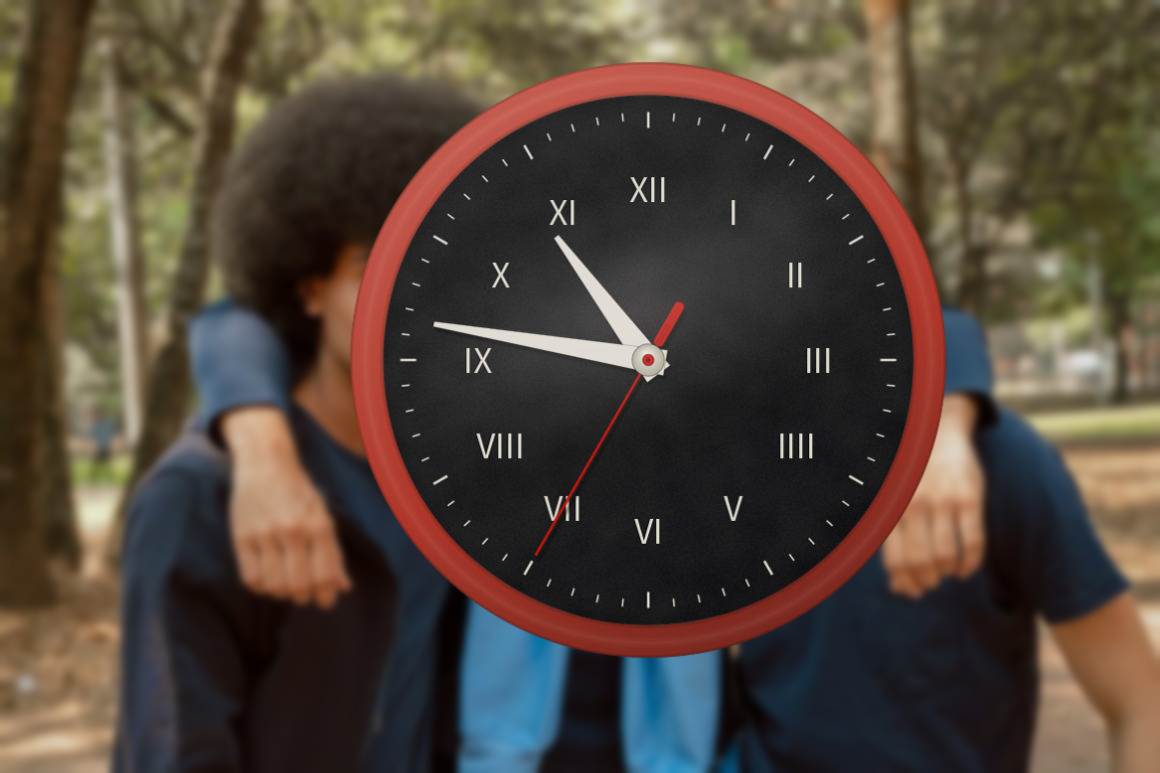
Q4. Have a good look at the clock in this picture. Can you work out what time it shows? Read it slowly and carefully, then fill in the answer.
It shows 10:46:35
